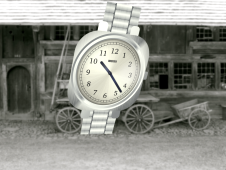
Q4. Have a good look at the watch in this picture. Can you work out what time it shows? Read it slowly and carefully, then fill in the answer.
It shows 10:23
